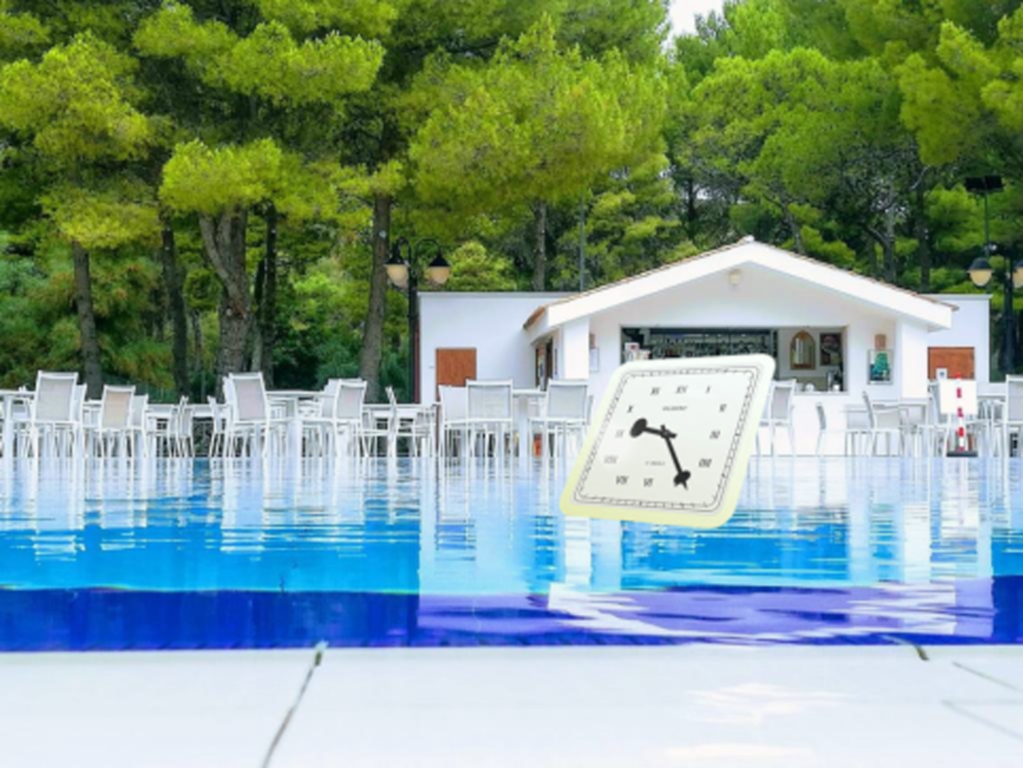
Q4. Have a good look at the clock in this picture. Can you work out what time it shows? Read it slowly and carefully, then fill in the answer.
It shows 9:24
